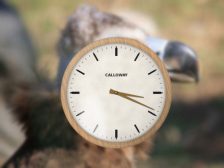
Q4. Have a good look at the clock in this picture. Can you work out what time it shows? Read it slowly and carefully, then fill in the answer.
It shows 3:19
